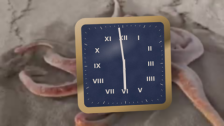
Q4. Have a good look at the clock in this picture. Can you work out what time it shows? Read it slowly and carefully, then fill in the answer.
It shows 5:59
